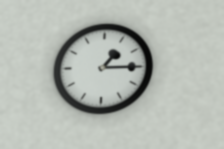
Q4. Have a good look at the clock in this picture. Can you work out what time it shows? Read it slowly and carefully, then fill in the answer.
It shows 1:15
